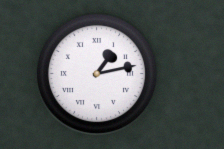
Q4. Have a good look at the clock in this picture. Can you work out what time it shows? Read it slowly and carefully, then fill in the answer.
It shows 1:13
